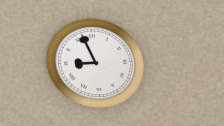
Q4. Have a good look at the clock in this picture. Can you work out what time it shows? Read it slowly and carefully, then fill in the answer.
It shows 8:57
